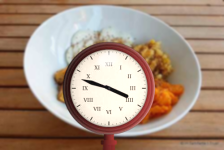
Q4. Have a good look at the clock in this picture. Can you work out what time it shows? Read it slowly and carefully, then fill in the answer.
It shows 3:48
